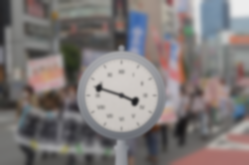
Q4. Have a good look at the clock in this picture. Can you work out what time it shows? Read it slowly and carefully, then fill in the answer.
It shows 3:48
